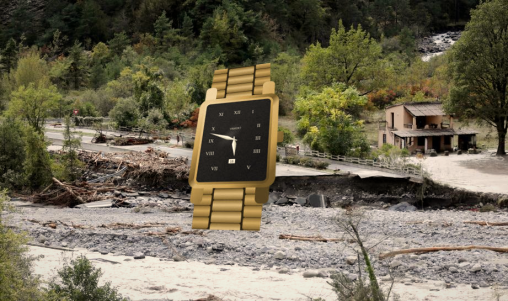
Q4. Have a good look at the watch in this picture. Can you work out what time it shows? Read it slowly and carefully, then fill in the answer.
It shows 5:48
